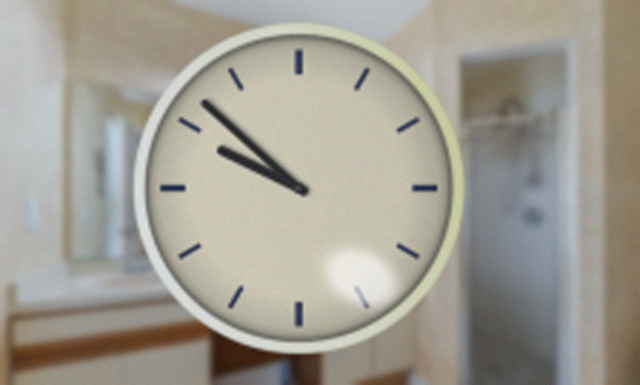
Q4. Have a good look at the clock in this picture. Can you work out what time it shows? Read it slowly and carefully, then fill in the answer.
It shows 9:52
